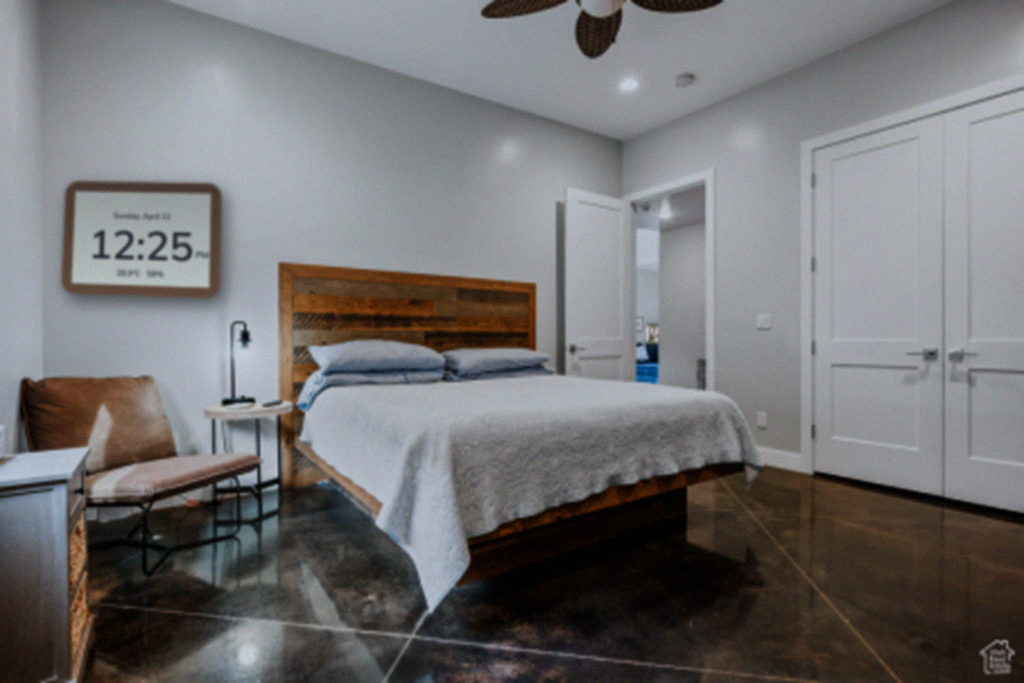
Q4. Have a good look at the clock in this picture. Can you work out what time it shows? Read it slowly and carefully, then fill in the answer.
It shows 12:25
